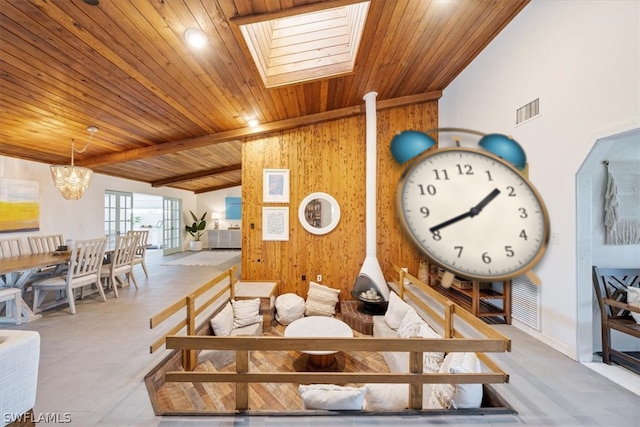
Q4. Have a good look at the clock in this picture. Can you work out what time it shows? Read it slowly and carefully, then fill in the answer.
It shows 1:41
